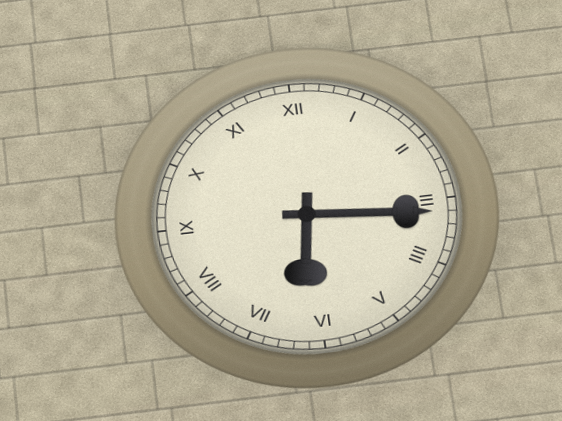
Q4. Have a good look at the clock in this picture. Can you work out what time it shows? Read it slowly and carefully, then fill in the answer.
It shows 6:16
